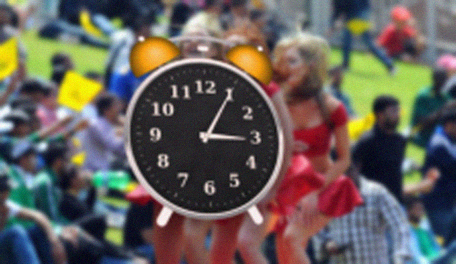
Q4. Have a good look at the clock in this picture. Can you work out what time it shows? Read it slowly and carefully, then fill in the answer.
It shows 3:05
